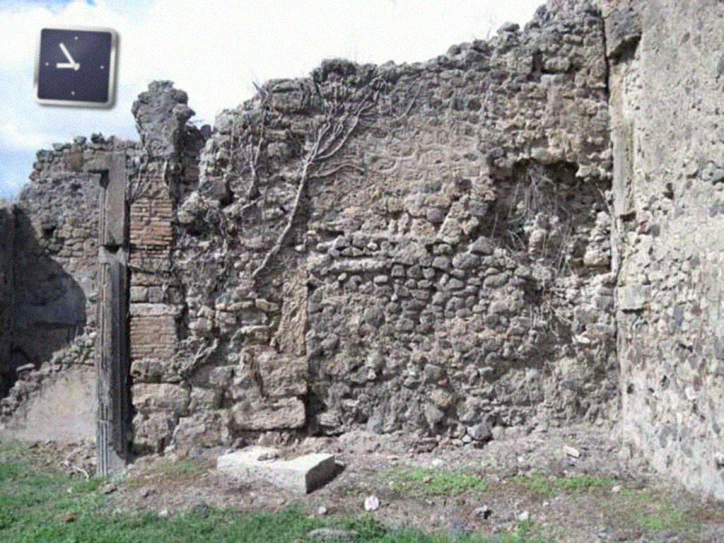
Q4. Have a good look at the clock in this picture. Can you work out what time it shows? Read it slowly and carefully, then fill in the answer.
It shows 8:54
